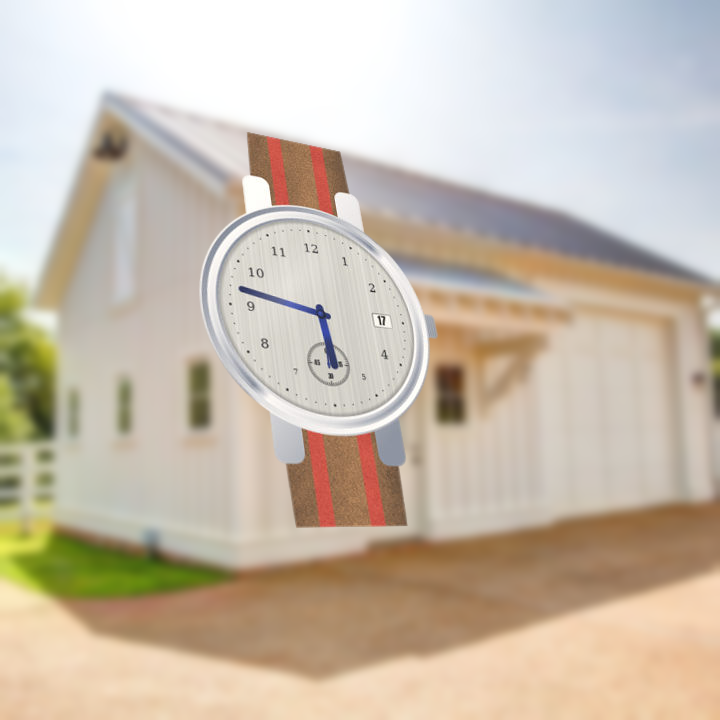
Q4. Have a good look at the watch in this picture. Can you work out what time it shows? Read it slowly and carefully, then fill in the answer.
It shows 5:47
